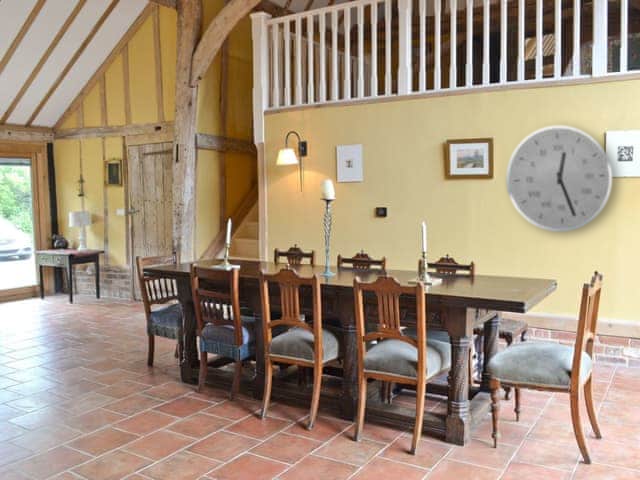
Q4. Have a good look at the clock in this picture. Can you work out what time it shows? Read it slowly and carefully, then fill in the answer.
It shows 12:27
